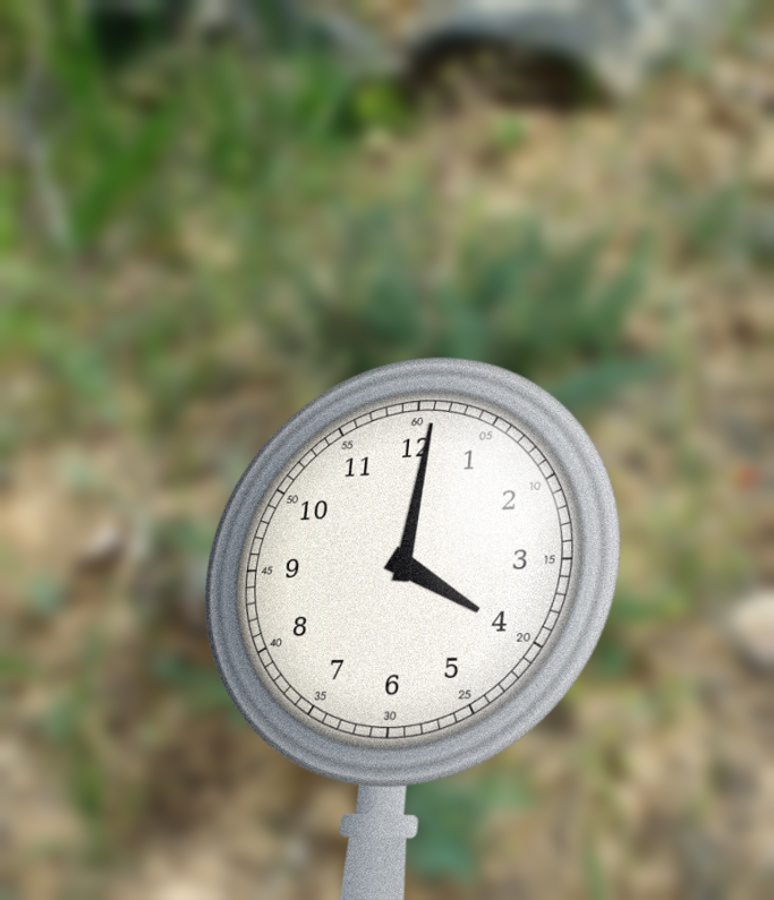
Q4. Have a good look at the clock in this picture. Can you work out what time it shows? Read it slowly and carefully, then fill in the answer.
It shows 4:01
